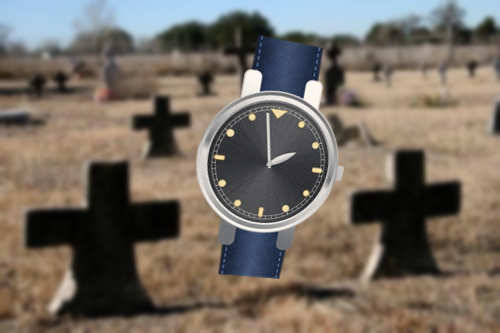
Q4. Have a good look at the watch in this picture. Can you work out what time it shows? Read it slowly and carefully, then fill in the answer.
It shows 1:58
